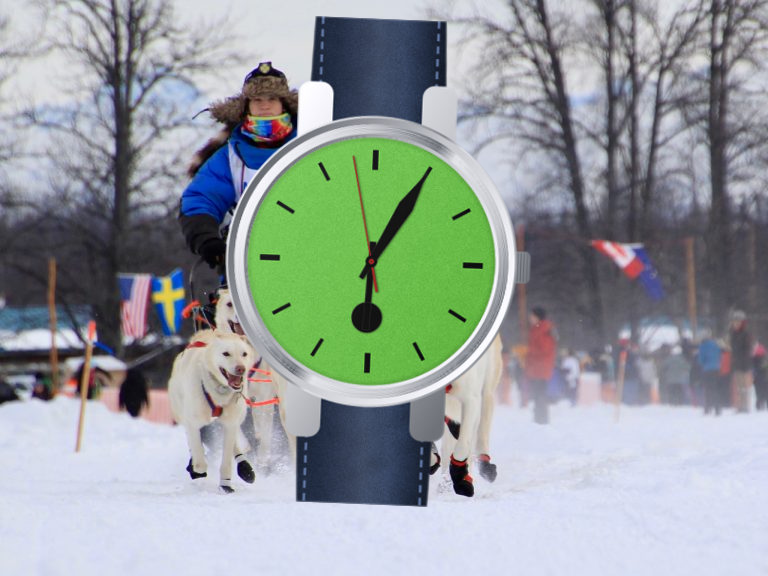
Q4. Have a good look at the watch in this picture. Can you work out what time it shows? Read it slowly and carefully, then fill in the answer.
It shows 6:04:58
